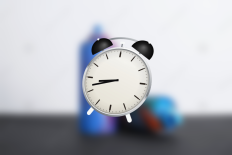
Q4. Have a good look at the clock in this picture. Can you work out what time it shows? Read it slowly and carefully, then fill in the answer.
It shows 8:42
